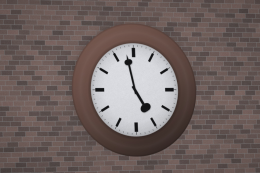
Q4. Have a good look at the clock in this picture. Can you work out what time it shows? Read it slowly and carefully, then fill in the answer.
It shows 4:58
